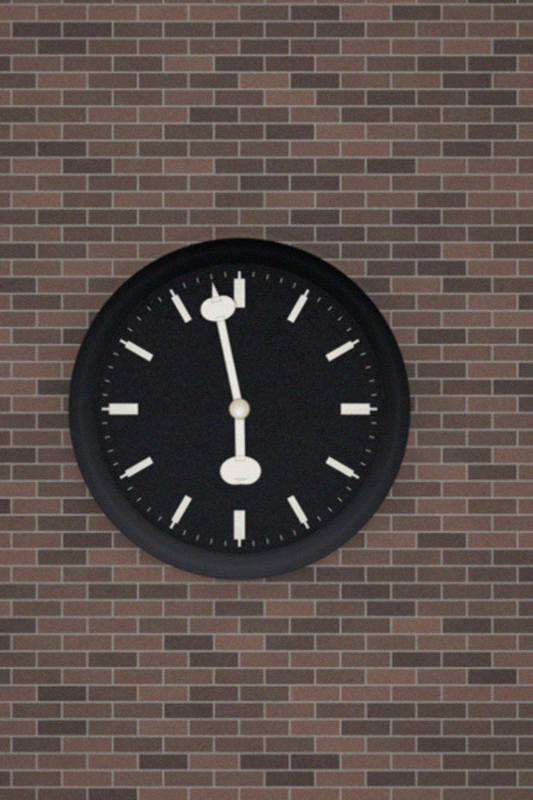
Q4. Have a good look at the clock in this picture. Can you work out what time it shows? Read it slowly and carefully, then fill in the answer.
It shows 5:58
